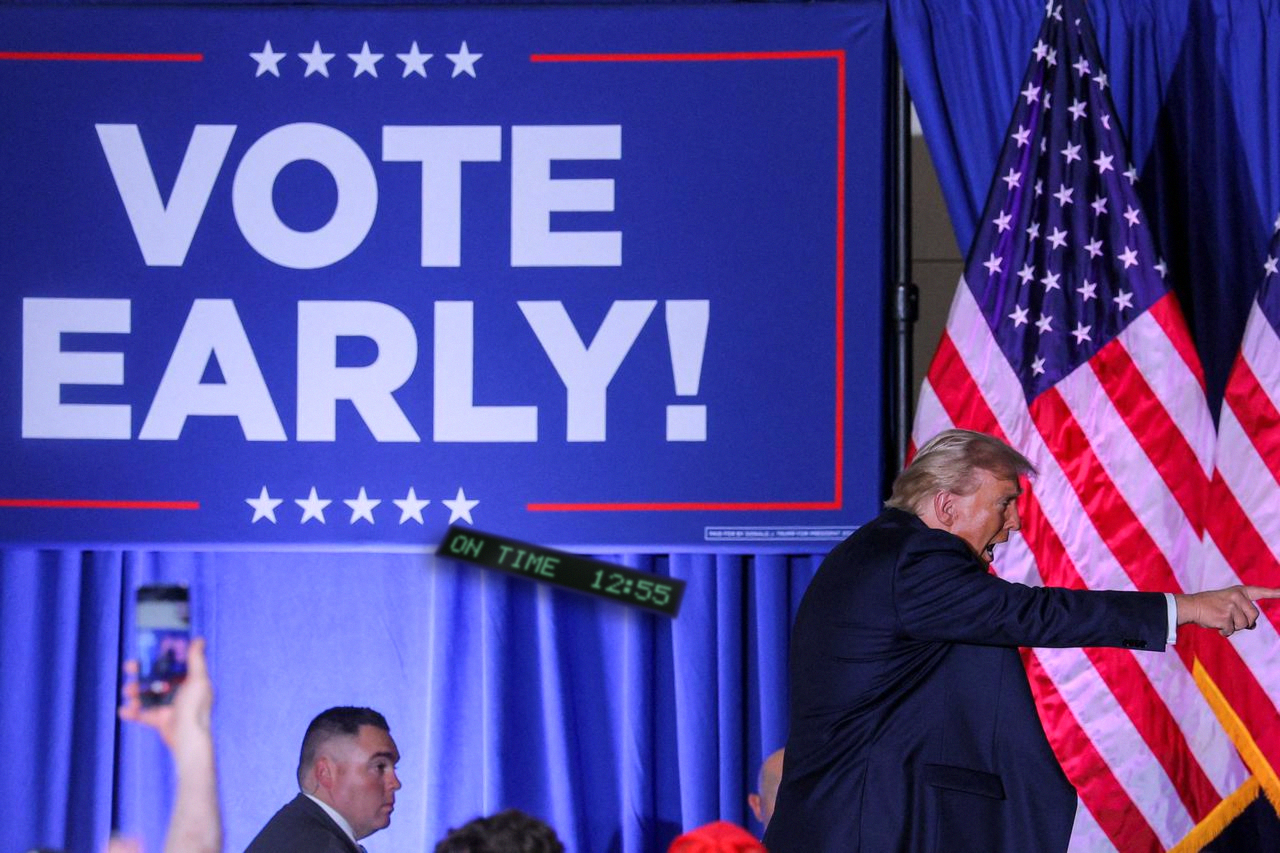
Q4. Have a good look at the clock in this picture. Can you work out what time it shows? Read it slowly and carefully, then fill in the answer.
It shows 12:55
